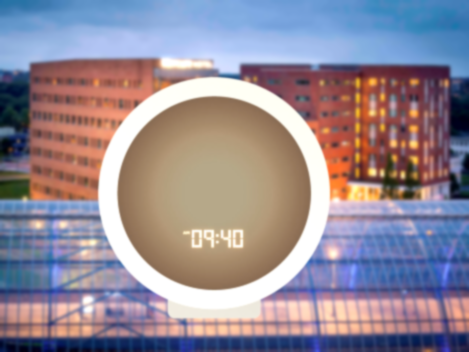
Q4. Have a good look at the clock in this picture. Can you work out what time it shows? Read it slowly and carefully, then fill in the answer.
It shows 9:40
